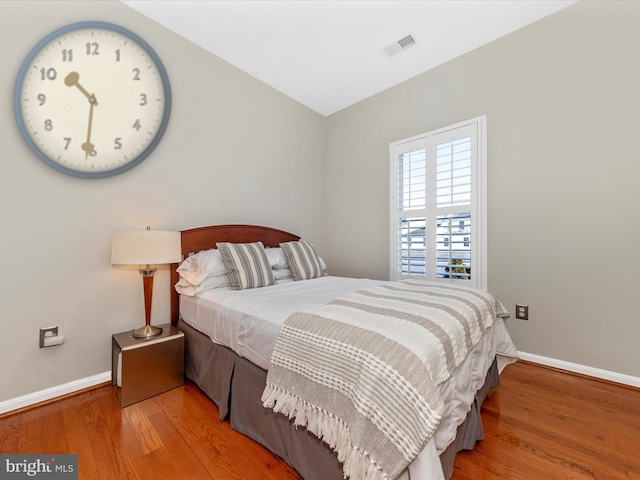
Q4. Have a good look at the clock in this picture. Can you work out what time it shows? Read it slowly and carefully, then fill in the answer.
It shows 10:31
